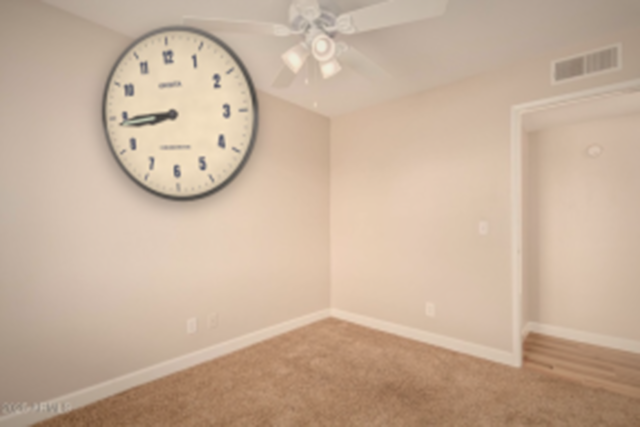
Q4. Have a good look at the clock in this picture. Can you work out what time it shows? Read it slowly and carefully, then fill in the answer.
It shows 8:44
